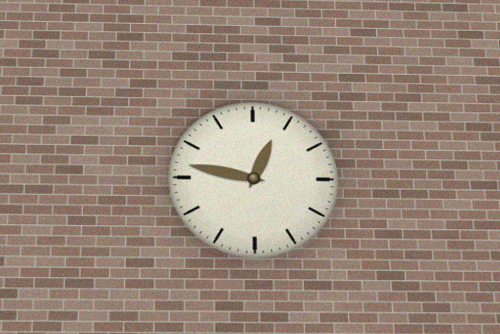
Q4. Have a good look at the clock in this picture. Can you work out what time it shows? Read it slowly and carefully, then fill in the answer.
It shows 12:47
